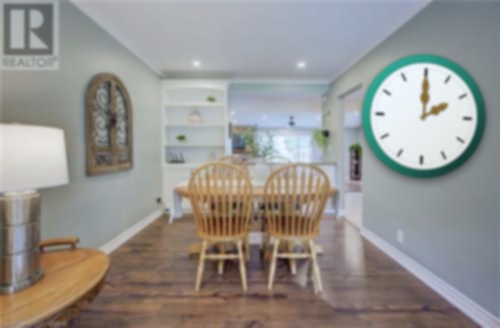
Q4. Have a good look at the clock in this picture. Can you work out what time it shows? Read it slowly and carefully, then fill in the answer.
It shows 2:00
